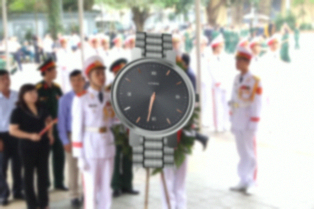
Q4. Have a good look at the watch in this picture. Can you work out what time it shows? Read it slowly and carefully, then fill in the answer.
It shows 6:32
